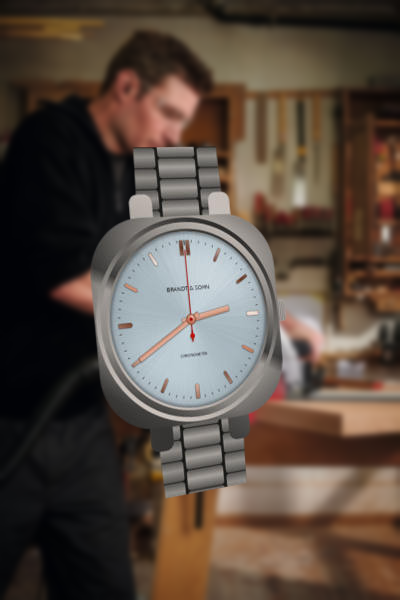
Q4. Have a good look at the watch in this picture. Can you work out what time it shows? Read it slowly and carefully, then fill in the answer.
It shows 2:40:00
